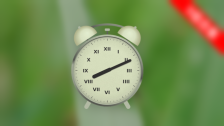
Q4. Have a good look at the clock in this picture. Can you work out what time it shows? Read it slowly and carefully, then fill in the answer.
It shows 8:11
